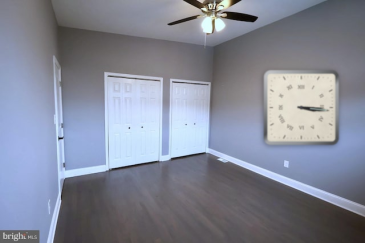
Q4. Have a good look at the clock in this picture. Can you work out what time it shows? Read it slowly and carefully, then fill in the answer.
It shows 3:16
